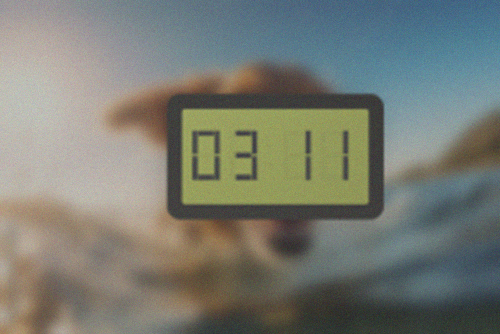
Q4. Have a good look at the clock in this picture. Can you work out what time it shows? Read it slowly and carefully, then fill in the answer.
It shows 3:11
